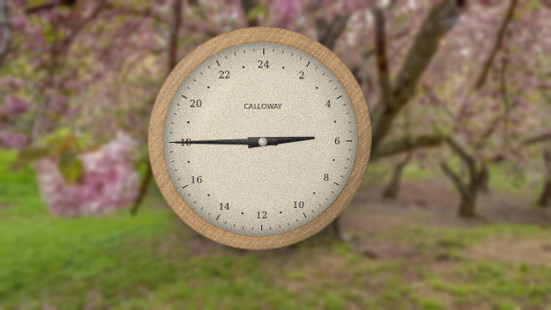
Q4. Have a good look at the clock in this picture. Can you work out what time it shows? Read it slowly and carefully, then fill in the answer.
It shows 5:45
